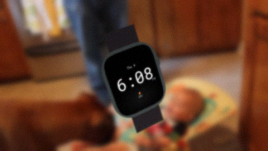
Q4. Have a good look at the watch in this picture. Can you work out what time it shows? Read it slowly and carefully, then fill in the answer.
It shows 6:08
